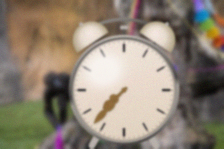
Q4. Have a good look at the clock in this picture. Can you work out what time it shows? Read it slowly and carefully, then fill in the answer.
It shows 7:37
